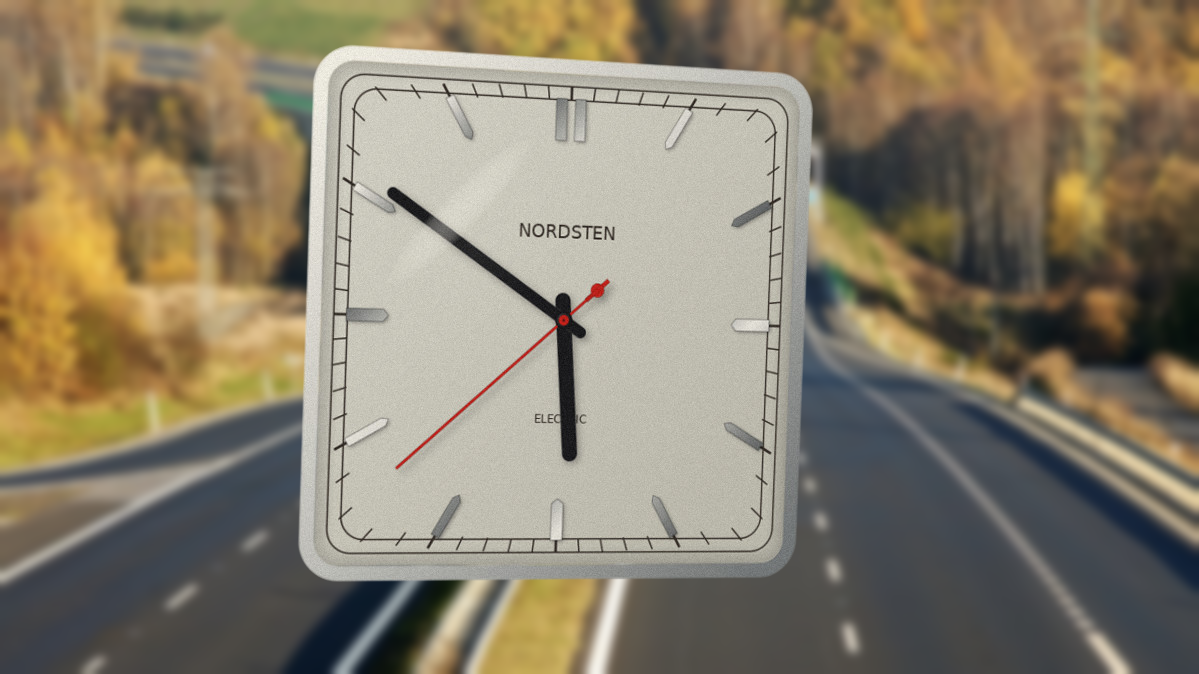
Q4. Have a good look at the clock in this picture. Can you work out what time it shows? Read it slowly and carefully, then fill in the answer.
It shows 5:50:38
